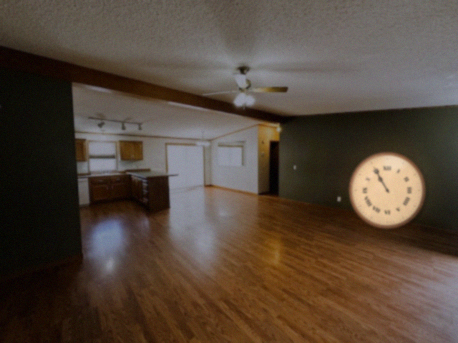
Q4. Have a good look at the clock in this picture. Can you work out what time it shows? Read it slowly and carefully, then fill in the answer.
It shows 10:55
